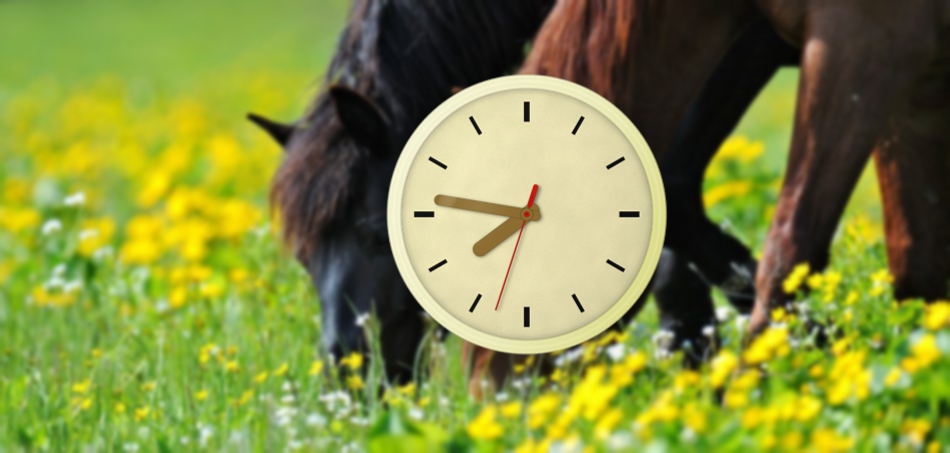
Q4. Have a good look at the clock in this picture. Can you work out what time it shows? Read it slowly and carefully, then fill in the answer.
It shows 7:46:33
